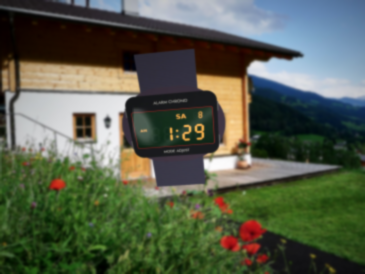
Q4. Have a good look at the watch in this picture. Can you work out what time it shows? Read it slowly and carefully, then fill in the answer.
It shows 1:29
